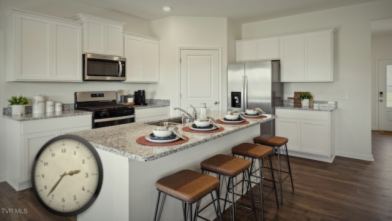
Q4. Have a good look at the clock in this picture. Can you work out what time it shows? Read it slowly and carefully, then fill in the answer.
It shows 2:37
